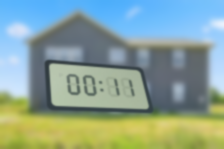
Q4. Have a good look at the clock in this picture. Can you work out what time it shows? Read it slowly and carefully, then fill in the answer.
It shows 0:11
